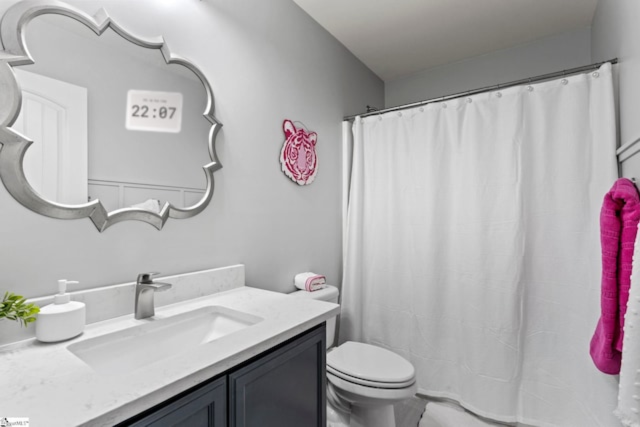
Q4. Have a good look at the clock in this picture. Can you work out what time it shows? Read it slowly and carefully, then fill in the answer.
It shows 22:07
